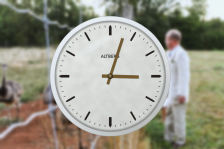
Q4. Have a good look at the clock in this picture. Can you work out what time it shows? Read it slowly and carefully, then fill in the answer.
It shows 3:03
